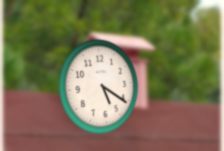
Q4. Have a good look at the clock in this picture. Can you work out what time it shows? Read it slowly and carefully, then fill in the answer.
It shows 5:21
